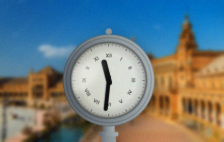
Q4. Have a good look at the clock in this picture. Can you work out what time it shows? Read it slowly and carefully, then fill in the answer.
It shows 11:31
